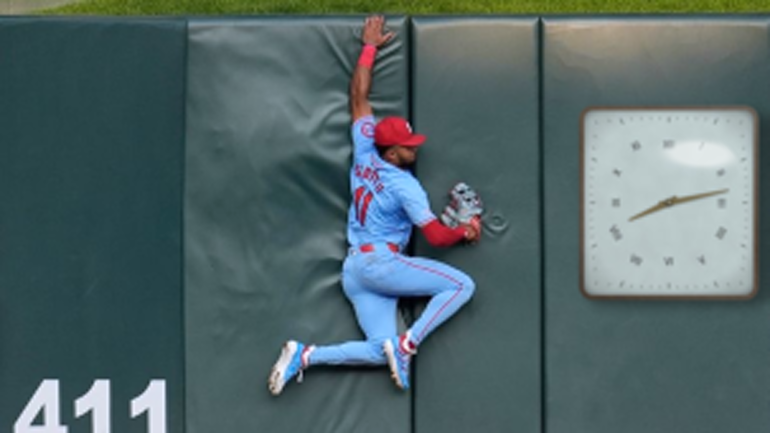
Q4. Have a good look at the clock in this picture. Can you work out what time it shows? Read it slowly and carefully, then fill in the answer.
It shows 8:13
